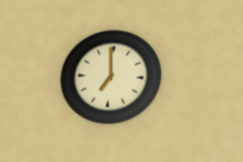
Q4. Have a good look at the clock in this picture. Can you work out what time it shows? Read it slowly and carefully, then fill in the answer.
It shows 6:59
